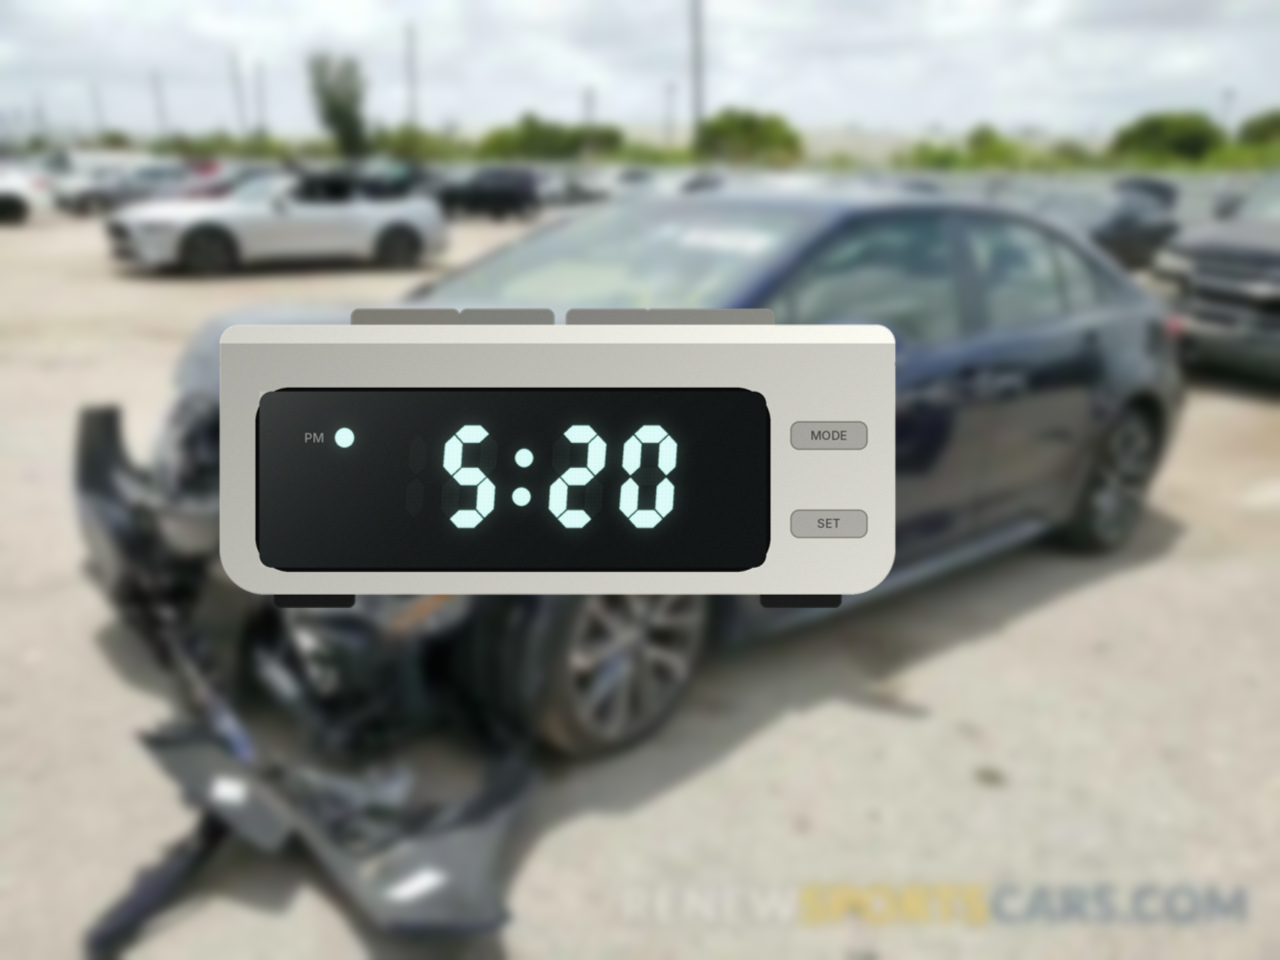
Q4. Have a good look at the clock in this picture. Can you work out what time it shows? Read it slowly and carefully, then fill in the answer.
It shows 5:20
